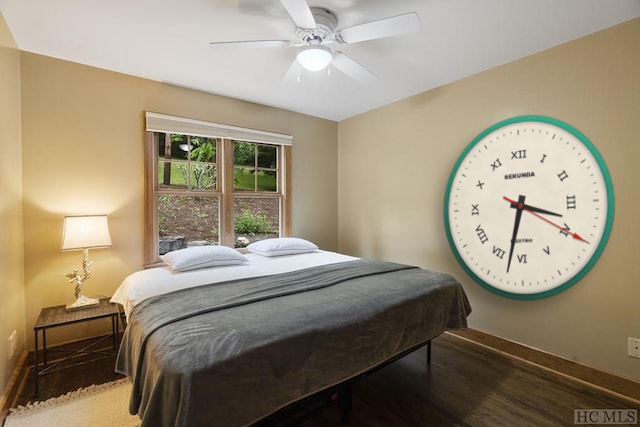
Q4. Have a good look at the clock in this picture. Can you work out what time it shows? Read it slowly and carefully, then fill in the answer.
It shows 3:32:20
